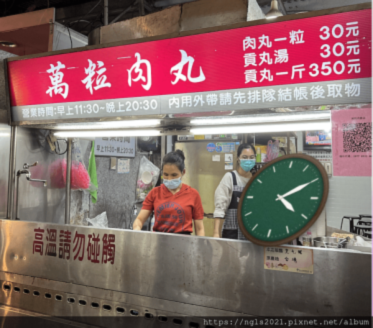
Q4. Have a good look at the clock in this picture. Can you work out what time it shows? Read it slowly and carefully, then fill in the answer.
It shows 4:10
